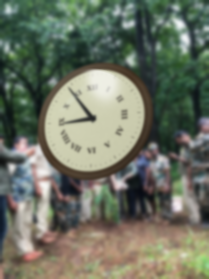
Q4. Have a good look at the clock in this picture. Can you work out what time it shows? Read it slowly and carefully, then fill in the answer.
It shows 8:54
